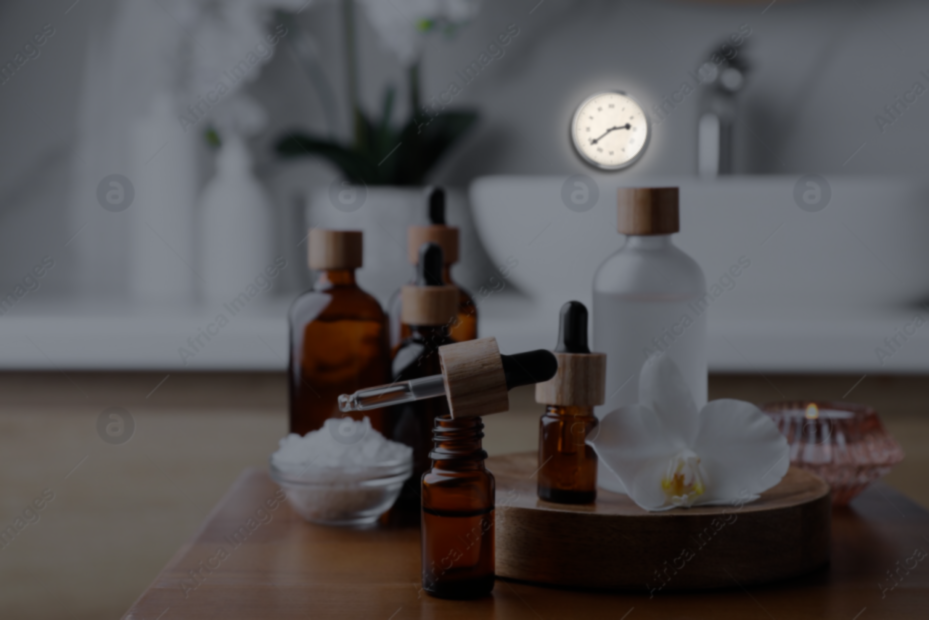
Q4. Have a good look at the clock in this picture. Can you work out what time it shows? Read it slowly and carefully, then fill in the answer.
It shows 2:39
